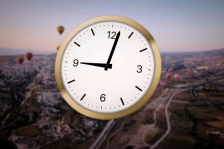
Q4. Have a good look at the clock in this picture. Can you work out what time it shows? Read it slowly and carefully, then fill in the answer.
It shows 9:02
